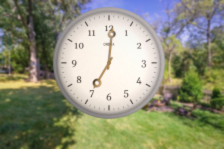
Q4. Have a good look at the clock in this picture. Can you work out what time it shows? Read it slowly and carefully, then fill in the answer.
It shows 7:01
